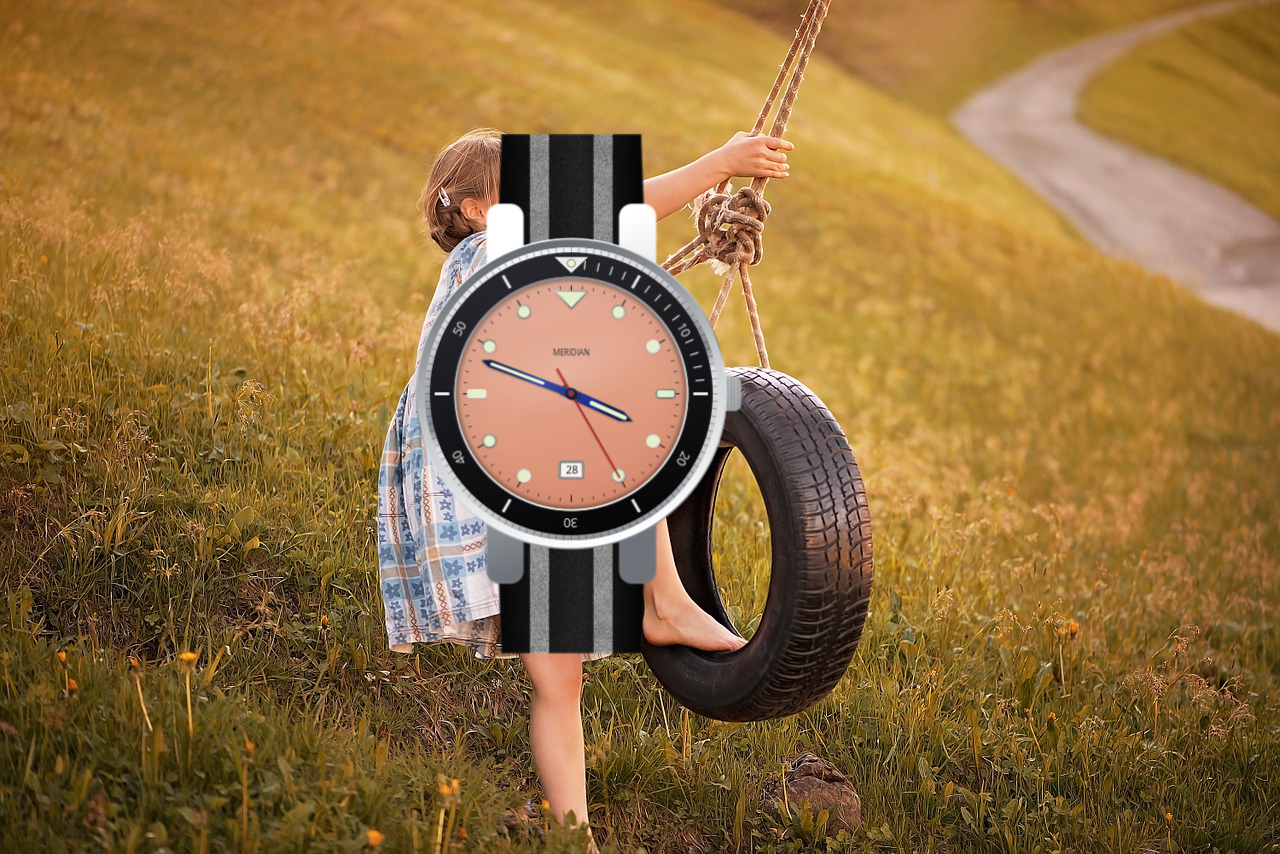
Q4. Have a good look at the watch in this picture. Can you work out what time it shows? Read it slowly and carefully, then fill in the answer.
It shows 3:48:25
